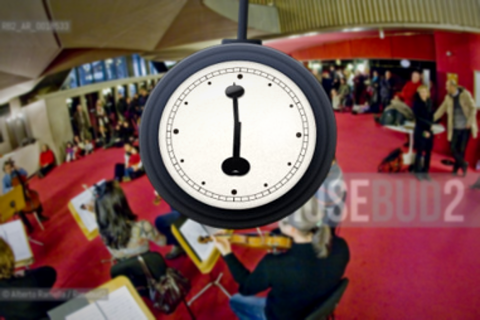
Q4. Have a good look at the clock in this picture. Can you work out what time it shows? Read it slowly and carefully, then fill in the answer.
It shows 5:59
